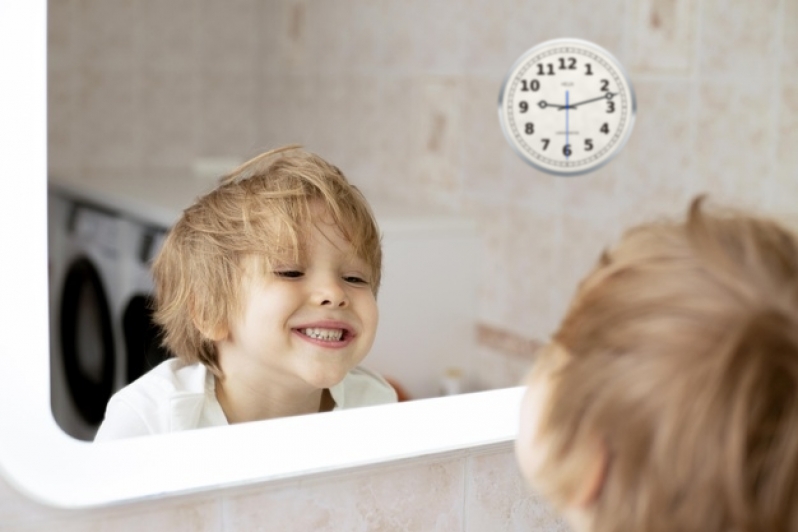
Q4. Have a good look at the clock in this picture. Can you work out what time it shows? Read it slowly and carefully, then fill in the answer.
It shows 9:12:30
